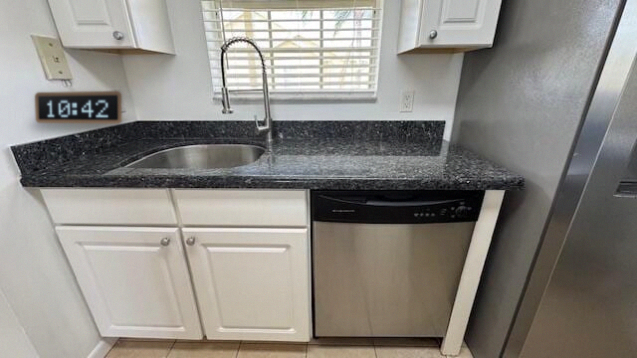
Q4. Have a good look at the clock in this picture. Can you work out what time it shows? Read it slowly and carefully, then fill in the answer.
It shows 10:42
